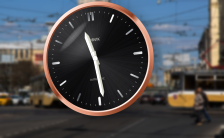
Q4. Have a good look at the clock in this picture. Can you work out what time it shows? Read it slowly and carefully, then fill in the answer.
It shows 11:29
